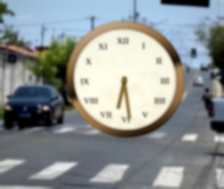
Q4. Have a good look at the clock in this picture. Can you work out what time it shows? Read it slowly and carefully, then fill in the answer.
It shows 6:29
